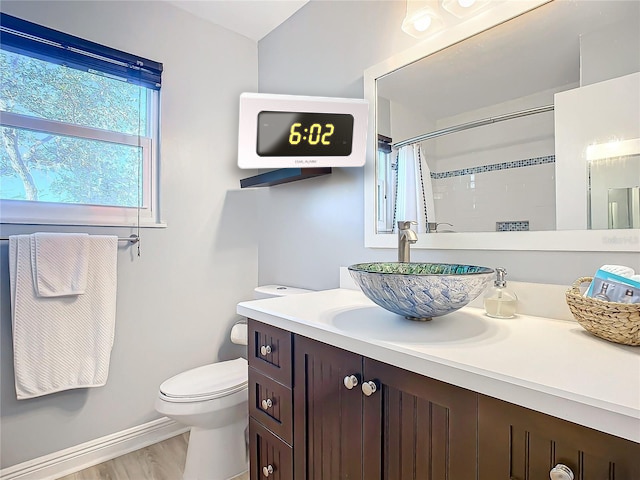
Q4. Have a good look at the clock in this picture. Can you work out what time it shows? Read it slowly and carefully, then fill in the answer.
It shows 6:02
